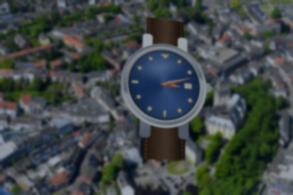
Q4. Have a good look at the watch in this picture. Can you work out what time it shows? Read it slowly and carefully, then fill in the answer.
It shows 3:12
